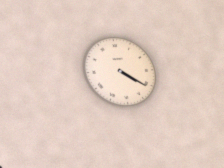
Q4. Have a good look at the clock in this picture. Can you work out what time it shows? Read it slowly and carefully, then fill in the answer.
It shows 4:21
